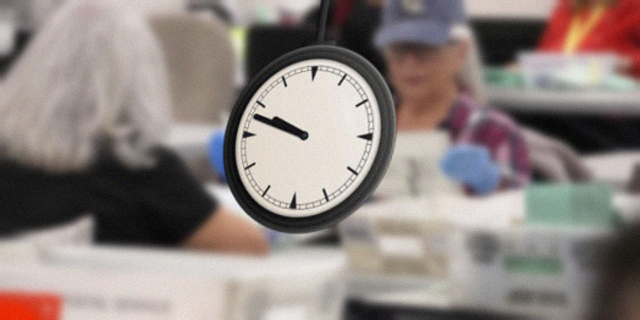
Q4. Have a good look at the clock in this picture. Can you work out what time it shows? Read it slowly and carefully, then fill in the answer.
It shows 9:48
